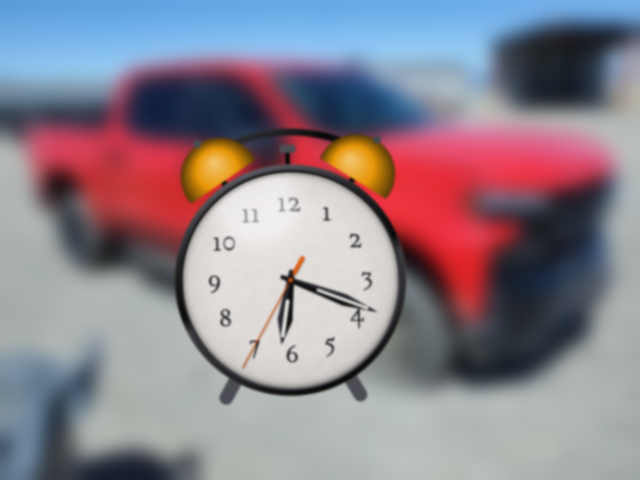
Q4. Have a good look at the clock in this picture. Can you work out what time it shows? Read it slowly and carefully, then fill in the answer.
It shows 6:18:35
